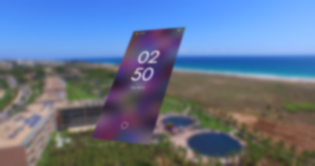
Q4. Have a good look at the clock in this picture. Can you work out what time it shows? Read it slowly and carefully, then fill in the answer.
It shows 2:50
